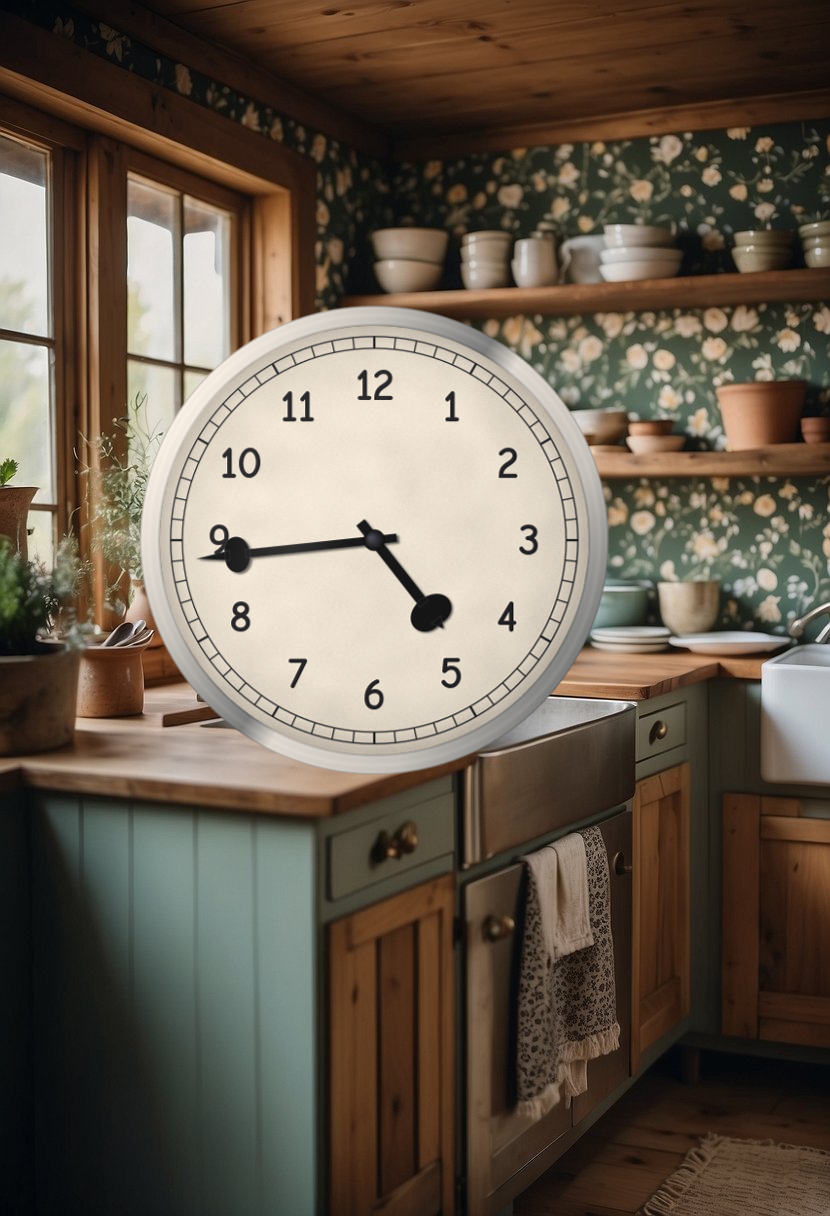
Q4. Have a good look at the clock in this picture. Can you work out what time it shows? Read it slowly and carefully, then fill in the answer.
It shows 4:44
